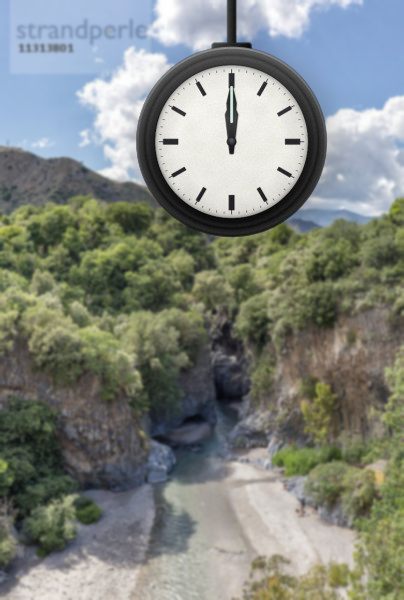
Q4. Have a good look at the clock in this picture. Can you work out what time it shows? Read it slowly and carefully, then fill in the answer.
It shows 12:00
